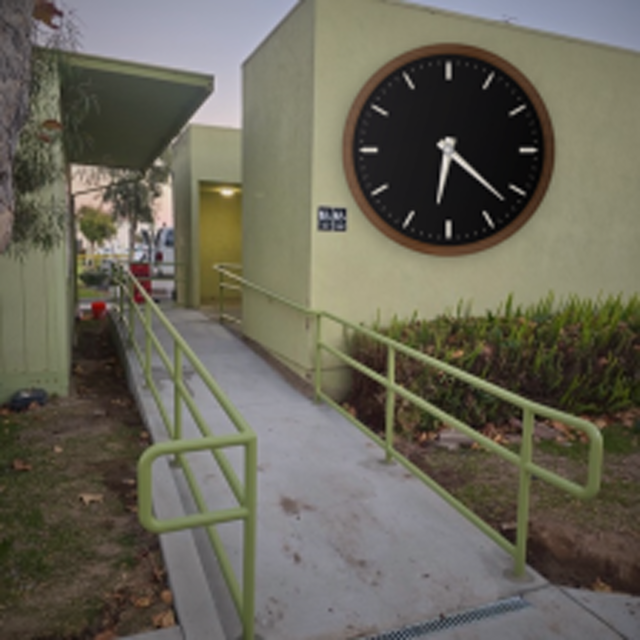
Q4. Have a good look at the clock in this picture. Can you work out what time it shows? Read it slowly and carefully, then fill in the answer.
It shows 6:22
